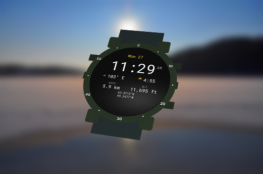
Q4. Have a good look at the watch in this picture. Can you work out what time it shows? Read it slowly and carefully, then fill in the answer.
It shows 11:29
